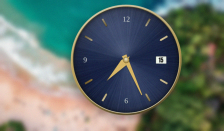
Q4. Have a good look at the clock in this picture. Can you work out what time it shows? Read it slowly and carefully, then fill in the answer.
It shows 7:26
